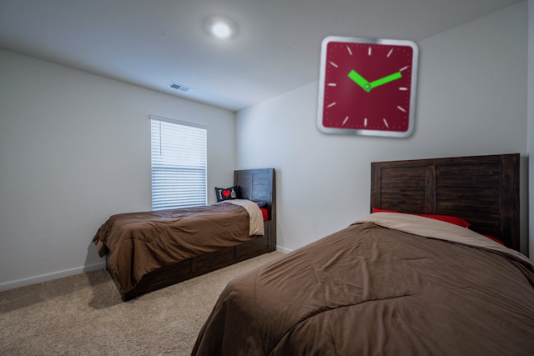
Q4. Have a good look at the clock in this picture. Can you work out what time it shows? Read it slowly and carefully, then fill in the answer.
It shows 10:11
